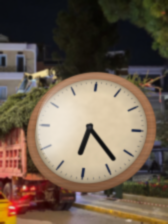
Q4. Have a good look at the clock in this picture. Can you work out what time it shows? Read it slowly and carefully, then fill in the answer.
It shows 6:23
